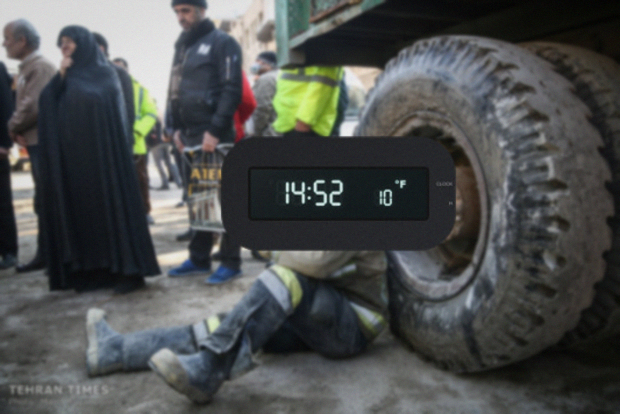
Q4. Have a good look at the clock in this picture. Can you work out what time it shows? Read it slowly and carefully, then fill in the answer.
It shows 14:52
